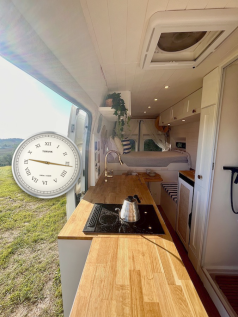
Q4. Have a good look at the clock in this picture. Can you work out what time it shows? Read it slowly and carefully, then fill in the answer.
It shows 9:16
